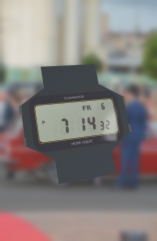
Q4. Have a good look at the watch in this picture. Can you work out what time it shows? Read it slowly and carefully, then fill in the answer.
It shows 7:14:32
